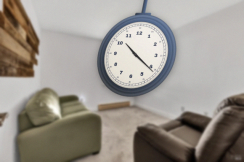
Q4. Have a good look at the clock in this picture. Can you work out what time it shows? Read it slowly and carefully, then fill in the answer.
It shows 10:21
